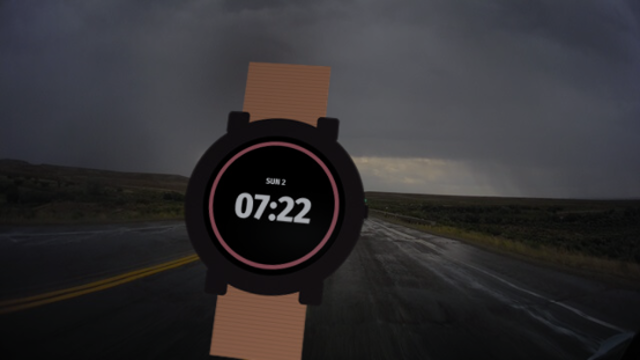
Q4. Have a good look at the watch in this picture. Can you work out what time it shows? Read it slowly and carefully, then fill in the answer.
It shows 7:22
